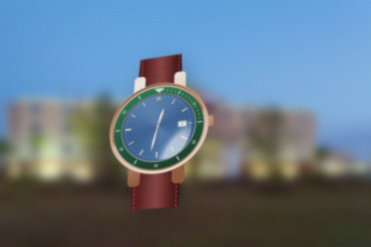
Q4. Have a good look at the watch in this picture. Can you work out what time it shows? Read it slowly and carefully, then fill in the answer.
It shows 12:32
